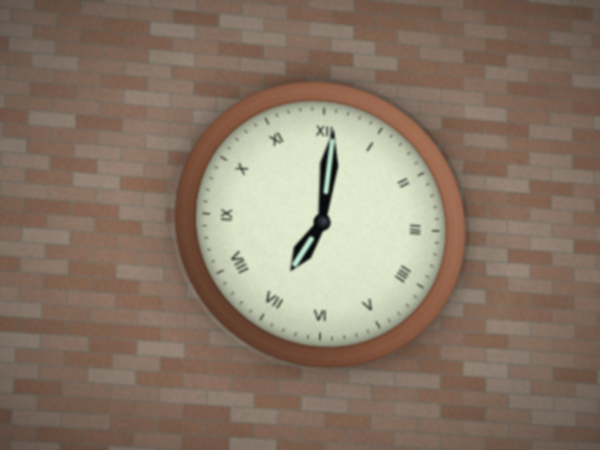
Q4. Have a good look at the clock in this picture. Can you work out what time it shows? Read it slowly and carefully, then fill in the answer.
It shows 7:01
